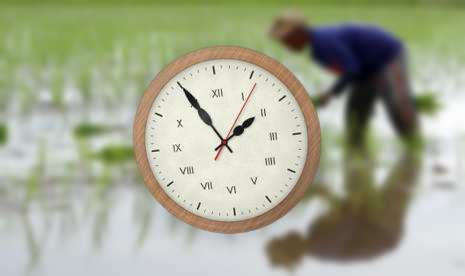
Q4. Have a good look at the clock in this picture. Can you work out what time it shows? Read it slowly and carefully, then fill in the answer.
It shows 1:55:06
